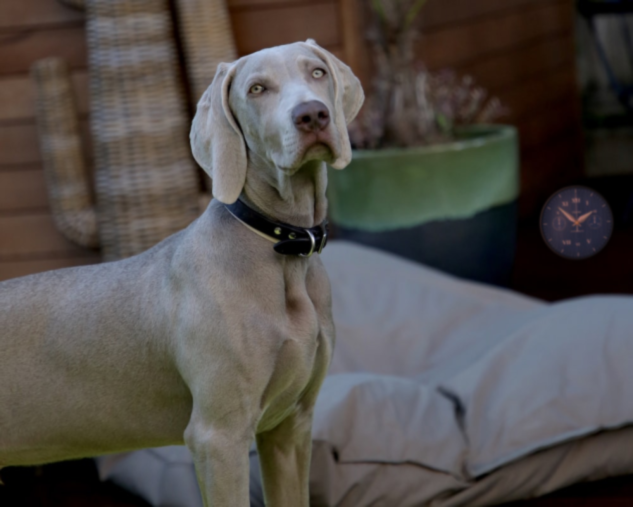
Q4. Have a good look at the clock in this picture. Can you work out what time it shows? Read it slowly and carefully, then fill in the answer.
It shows 1:52
